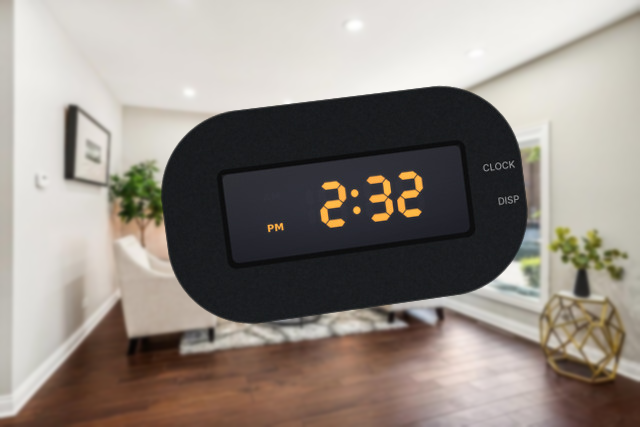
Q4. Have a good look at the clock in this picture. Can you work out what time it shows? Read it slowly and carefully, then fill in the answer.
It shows 2:32
